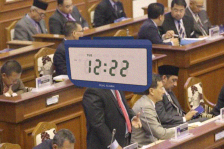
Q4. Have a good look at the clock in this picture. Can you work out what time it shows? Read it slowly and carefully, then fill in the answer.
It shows 12:22
